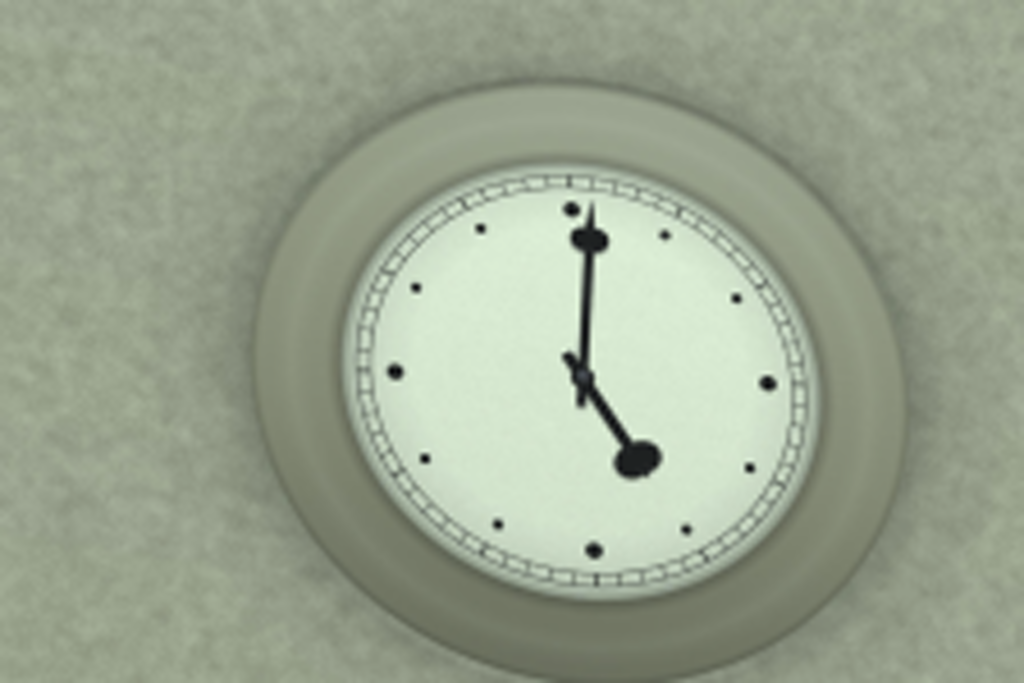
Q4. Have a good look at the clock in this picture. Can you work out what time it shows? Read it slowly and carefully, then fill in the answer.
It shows 5:01
